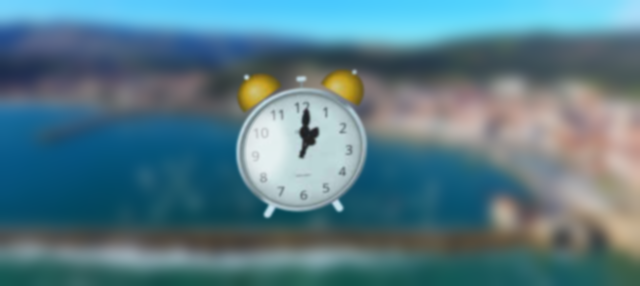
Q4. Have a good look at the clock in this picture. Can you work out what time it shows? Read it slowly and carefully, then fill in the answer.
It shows 1:01
